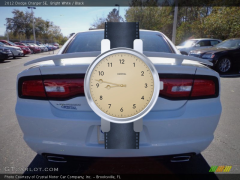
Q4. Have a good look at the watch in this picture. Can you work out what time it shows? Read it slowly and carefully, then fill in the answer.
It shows 8:47
